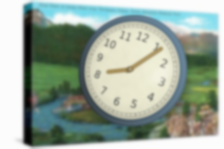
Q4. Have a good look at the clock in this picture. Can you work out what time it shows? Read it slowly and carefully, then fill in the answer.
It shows 8:06
